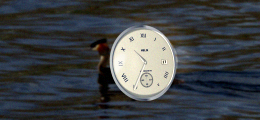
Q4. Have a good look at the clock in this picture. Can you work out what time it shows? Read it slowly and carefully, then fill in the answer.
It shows 10:35
